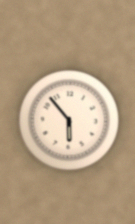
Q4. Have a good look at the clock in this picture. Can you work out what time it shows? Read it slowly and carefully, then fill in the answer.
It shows 5:53
